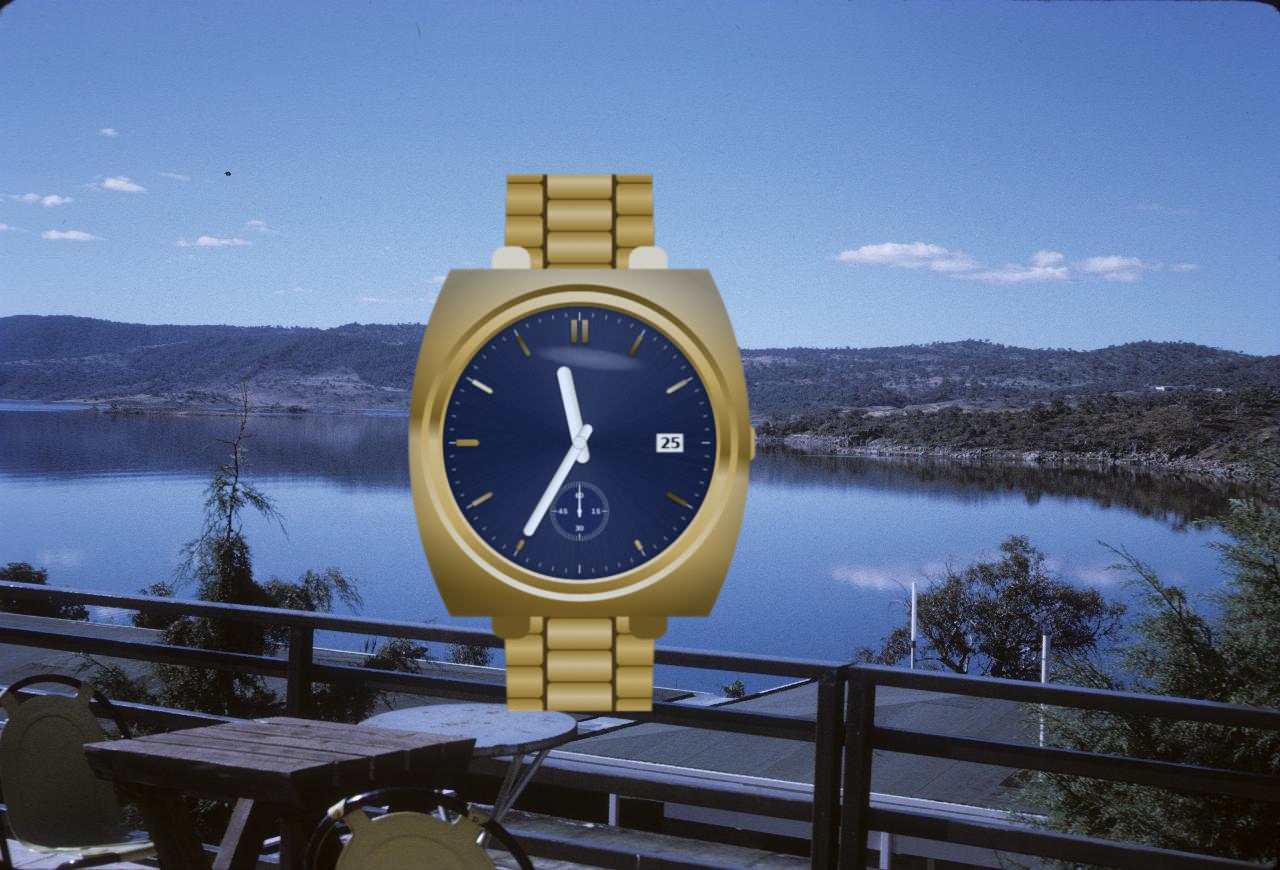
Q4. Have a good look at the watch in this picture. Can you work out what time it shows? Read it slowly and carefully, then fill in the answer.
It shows 11:35
